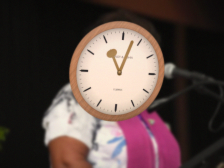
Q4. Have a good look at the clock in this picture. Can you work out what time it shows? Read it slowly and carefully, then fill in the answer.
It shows 11:03
